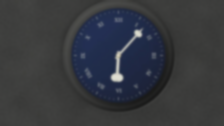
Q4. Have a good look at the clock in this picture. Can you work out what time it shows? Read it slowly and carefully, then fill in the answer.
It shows 6:07
